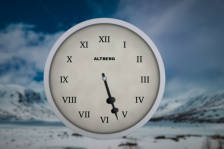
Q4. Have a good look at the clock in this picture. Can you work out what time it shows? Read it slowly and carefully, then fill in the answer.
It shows 5:27
